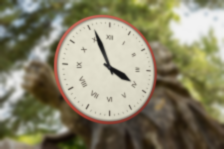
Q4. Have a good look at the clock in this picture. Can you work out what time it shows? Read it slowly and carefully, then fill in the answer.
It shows 3:56
